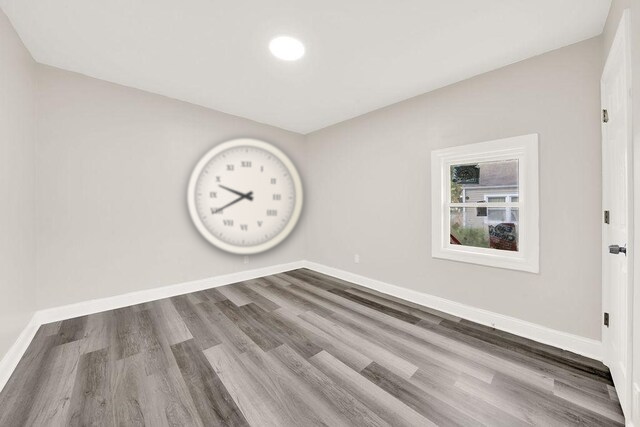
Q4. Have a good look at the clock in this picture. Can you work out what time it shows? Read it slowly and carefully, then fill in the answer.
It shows 9:40
